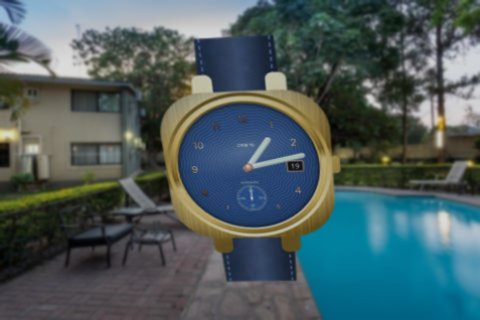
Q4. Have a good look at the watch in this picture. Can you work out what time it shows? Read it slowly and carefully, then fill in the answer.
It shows 1:13
